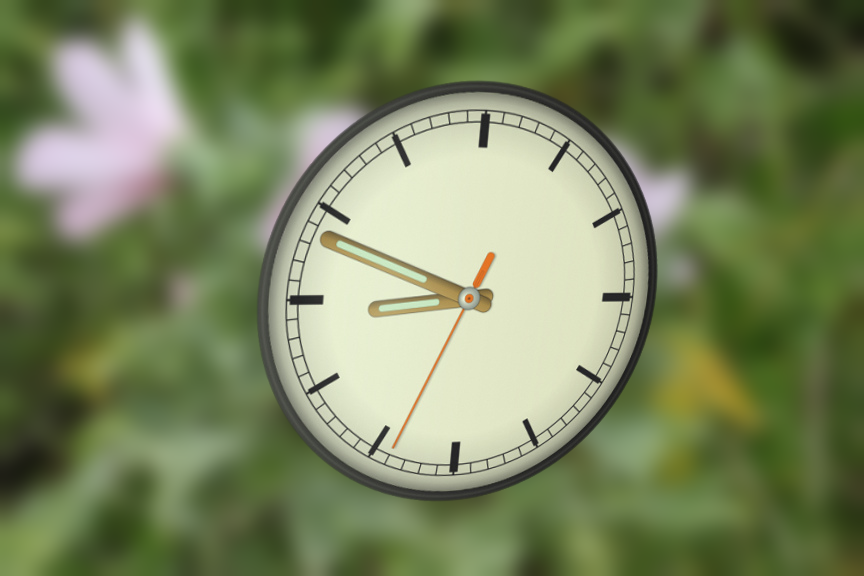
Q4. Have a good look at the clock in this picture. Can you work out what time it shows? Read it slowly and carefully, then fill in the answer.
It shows 8:48:34
